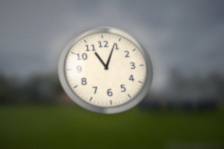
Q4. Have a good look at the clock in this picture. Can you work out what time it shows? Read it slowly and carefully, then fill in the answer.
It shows 11:04
